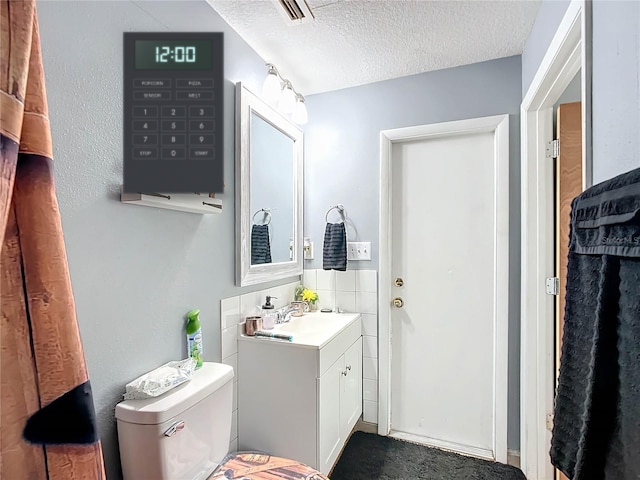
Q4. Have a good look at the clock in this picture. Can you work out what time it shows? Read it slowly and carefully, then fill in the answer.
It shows 12:00
